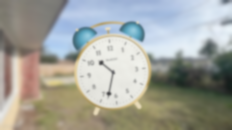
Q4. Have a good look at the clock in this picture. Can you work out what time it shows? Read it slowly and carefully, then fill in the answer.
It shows 10:33
